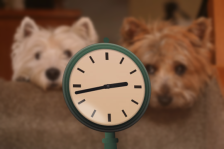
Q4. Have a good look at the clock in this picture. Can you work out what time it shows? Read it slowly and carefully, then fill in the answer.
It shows 2:43
